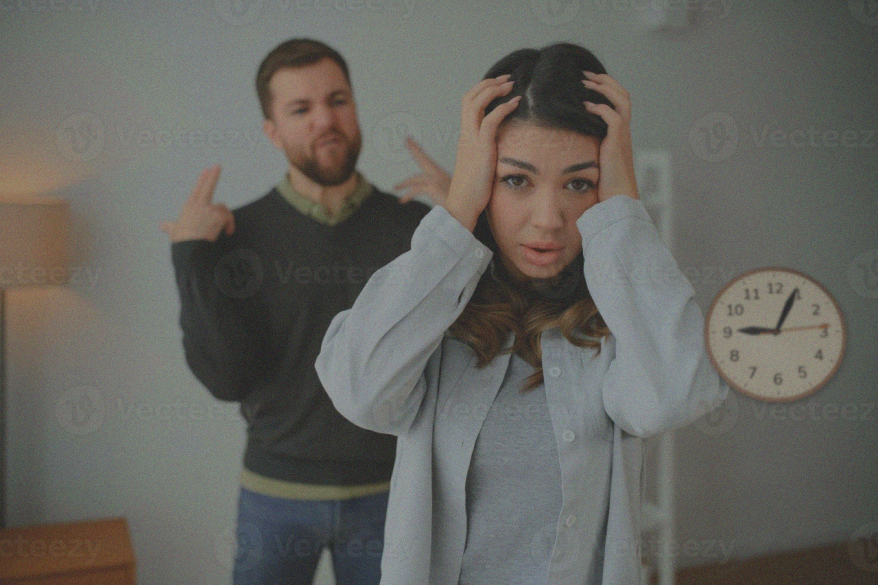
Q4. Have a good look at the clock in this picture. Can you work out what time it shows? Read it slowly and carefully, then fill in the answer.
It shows 9:04:14
